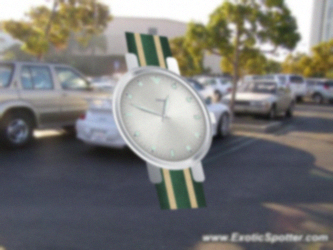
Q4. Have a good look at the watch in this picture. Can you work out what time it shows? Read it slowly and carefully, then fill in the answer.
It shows 12:48
